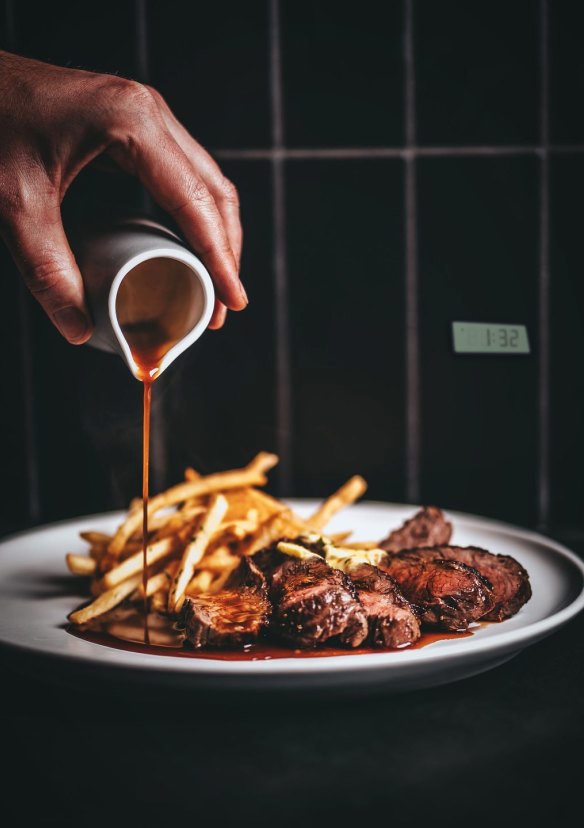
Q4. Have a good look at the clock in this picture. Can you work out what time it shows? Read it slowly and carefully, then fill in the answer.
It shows 1:32
